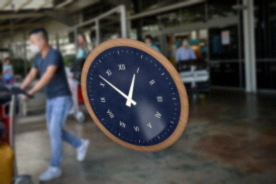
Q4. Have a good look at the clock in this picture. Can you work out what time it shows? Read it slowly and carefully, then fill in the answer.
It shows 12:52
